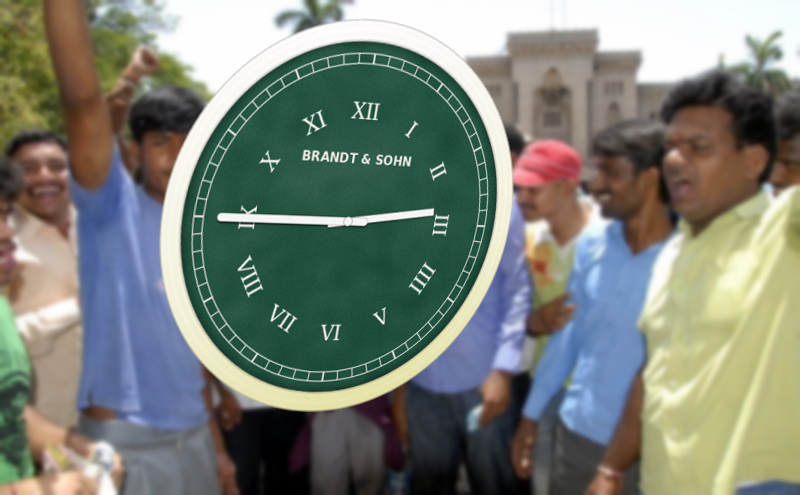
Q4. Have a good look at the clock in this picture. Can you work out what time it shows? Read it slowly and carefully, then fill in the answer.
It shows 2:45
